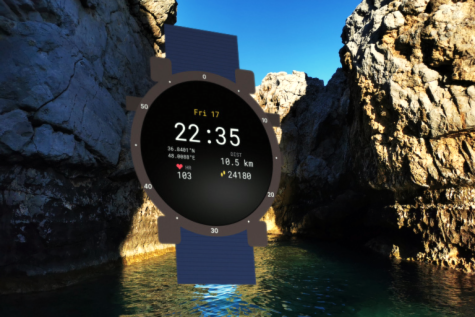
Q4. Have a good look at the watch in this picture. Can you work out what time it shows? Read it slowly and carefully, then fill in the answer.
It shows 22:35
